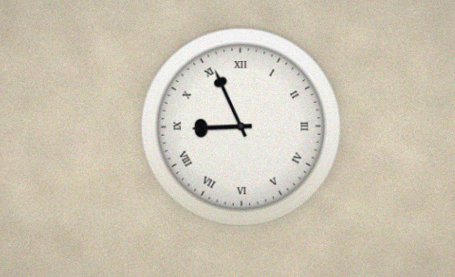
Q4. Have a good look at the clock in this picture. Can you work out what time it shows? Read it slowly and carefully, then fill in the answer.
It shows 8:56
